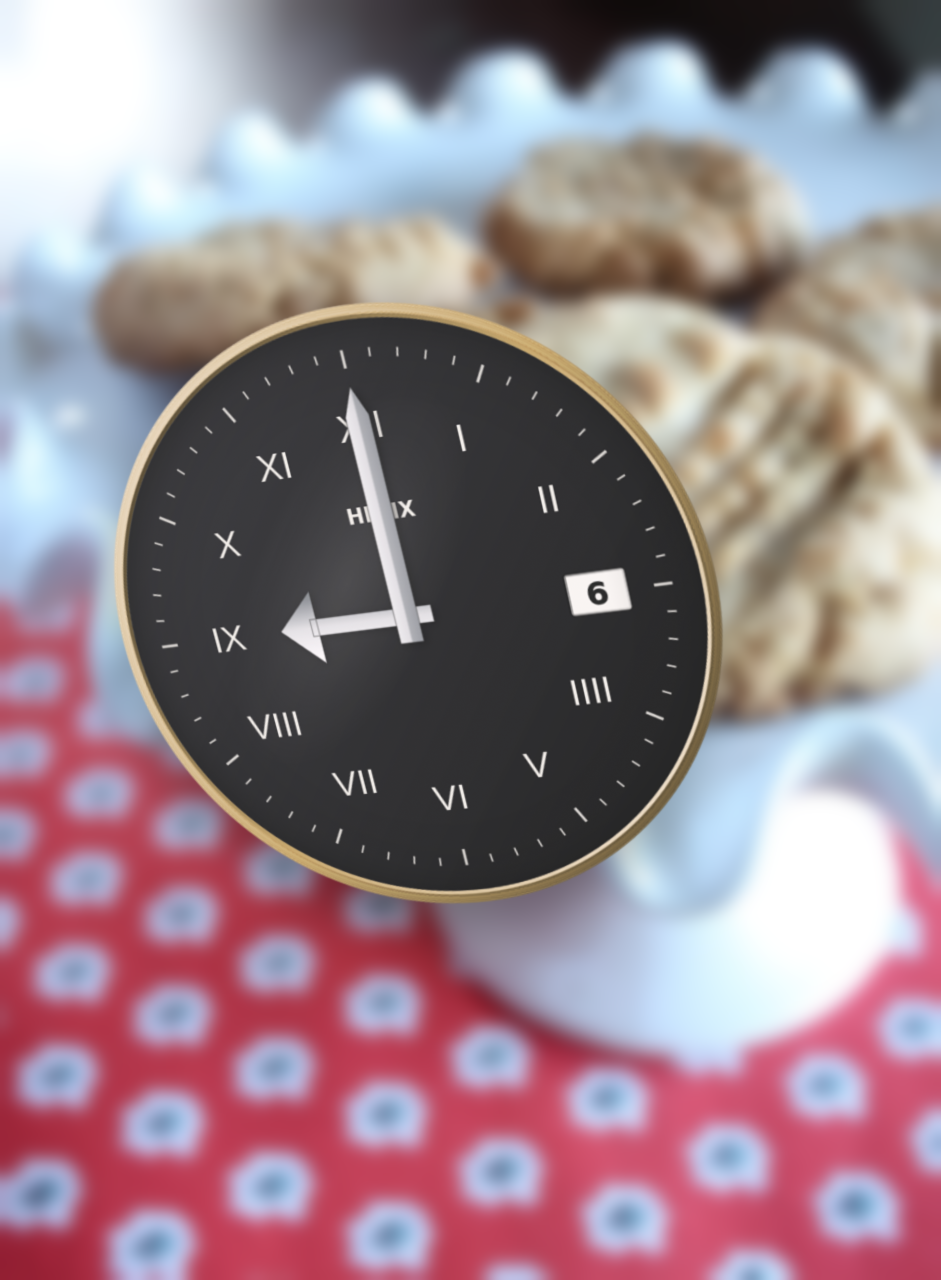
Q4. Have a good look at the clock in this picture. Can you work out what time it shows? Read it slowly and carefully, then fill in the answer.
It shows 9:00
